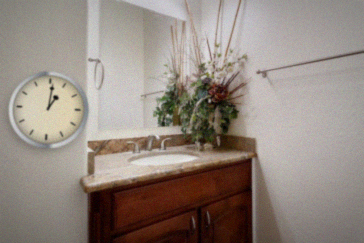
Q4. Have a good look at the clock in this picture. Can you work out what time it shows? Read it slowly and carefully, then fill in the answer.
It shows 1:01
